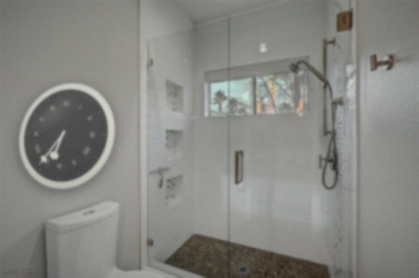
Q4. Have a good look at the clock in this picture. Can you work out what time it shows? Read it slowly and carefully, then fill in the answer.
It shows 6:36
